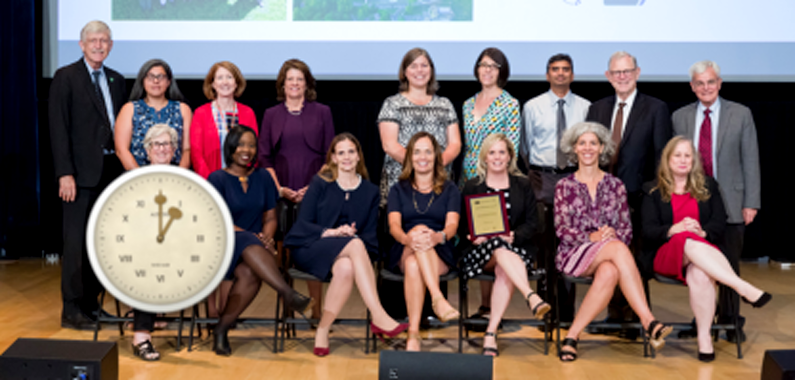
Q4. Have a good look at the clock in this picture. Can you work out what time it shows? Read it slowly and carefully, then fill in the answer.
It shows 1:00
